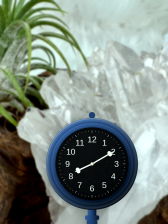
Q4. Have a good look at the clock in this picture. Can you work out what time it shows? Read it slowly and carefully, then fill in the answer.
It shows 8:10
